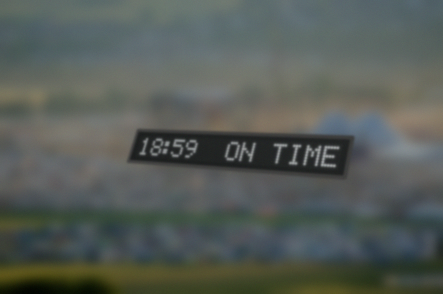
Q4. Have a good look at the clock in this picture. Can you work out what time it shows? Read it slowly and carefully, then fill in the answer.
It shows 18:59
